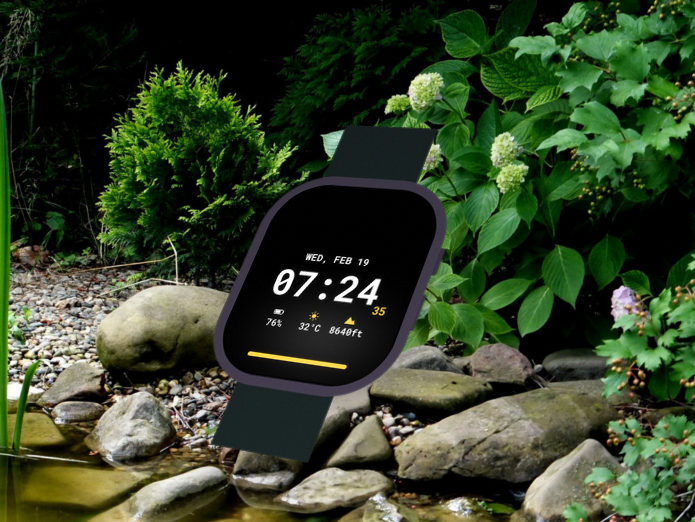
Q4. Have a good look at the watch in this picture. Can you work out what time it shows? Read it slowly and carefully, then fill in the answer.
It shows 7:24:35
